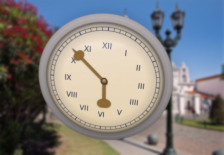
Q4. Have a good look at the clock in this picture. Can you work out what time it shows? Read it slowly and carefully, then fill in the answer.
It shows 5:52
